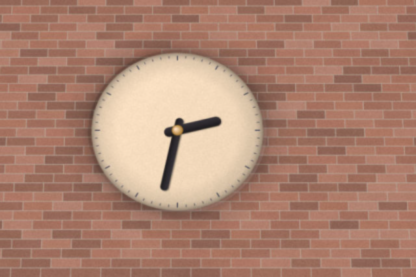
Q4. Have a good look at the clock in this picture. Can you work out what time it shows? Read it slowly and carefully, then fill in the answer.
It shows 2:32
